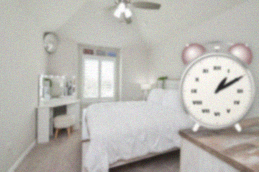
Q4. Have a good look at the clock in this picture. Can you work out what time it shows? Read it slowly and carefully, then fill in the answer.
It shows 1:10
